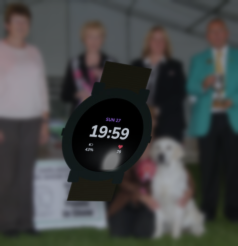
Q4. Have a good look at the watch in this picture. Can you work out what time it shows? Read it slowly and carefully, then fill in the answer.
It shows 19:59
